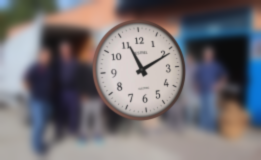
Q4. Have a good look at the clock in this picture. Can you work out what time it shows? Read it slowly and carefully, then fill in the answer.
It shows 11:11
